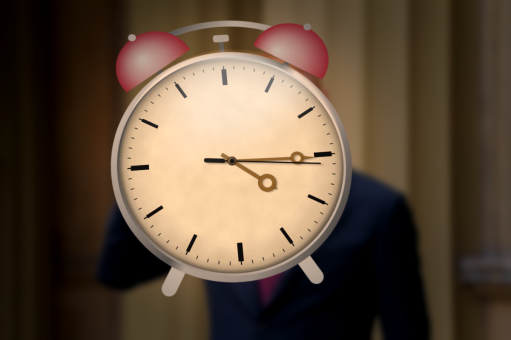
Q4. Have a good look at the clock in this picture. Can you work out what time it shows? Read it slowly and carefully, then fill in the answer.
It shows 4:15:16
